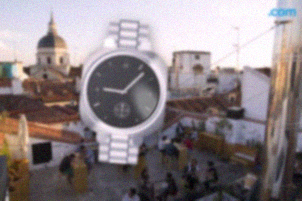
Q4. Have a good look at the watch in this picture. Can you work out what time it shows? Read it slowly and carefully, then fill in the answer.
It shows 9:07
